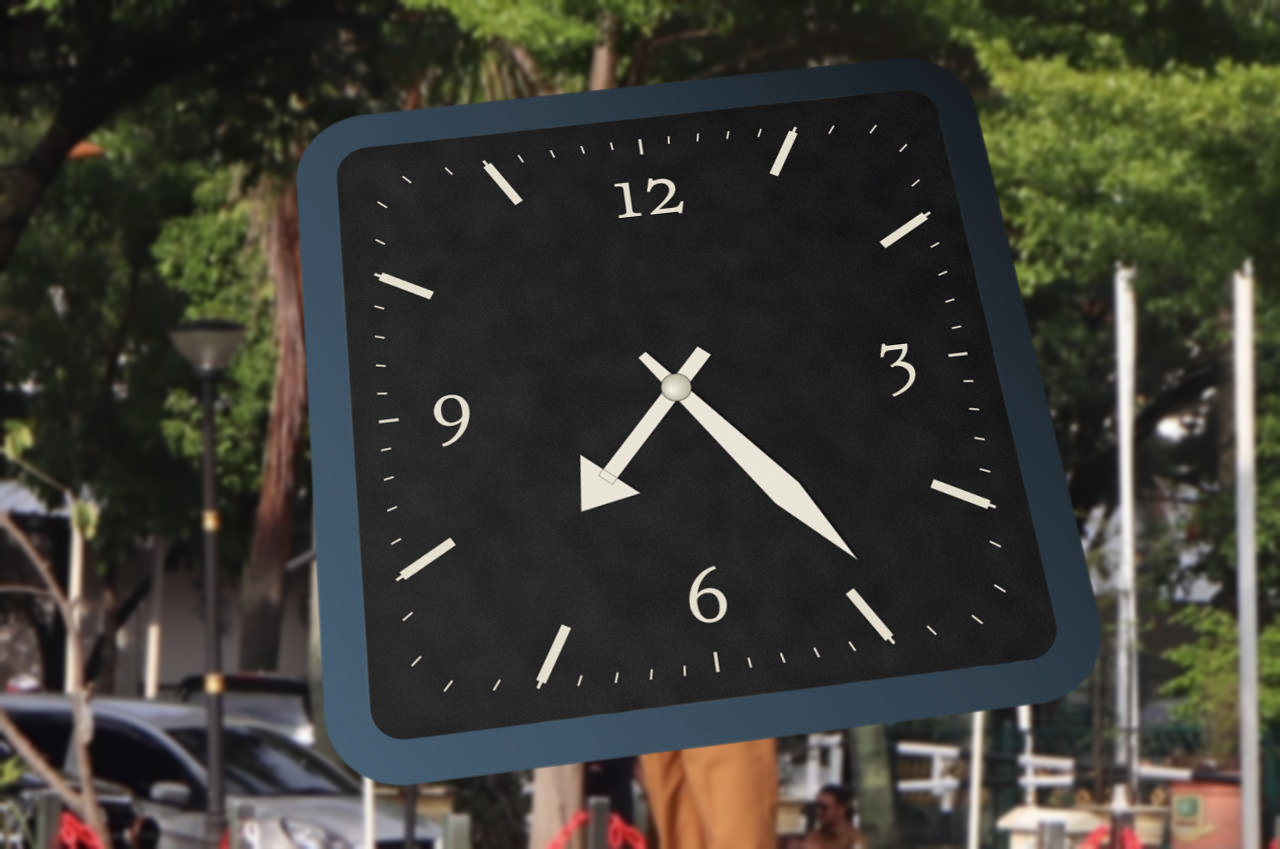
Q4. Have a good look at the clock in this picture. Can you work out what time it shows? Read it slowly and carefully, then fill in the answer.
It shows 7:24
